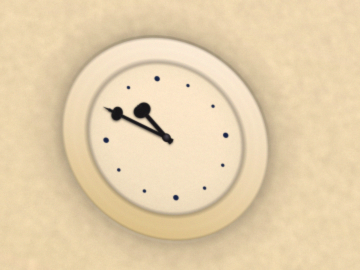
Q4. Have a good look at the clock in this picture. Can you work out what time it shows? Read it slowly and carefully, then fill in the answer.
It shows 10:50
